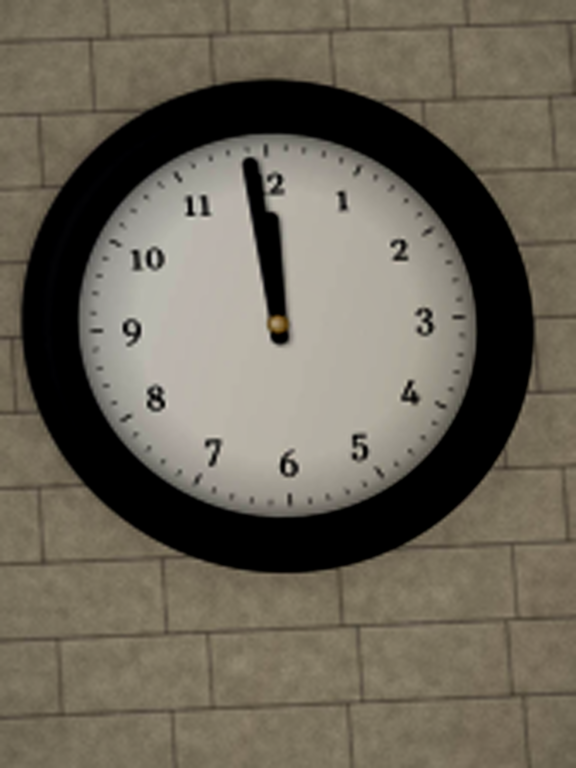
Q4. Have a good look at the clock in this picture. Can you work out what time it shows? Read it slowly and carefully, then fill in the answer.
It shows 11:59
